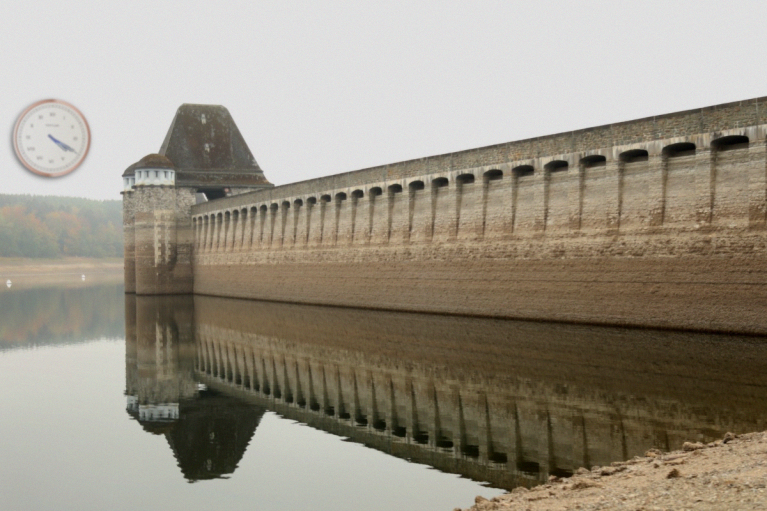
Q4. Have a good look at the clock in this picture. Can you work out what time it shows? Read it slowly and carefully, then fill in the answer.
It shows 4:20
